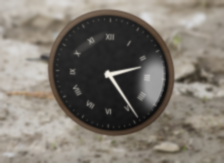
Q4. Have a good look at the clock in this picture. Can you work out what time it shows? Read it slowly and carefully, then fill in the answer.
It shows 2:24
